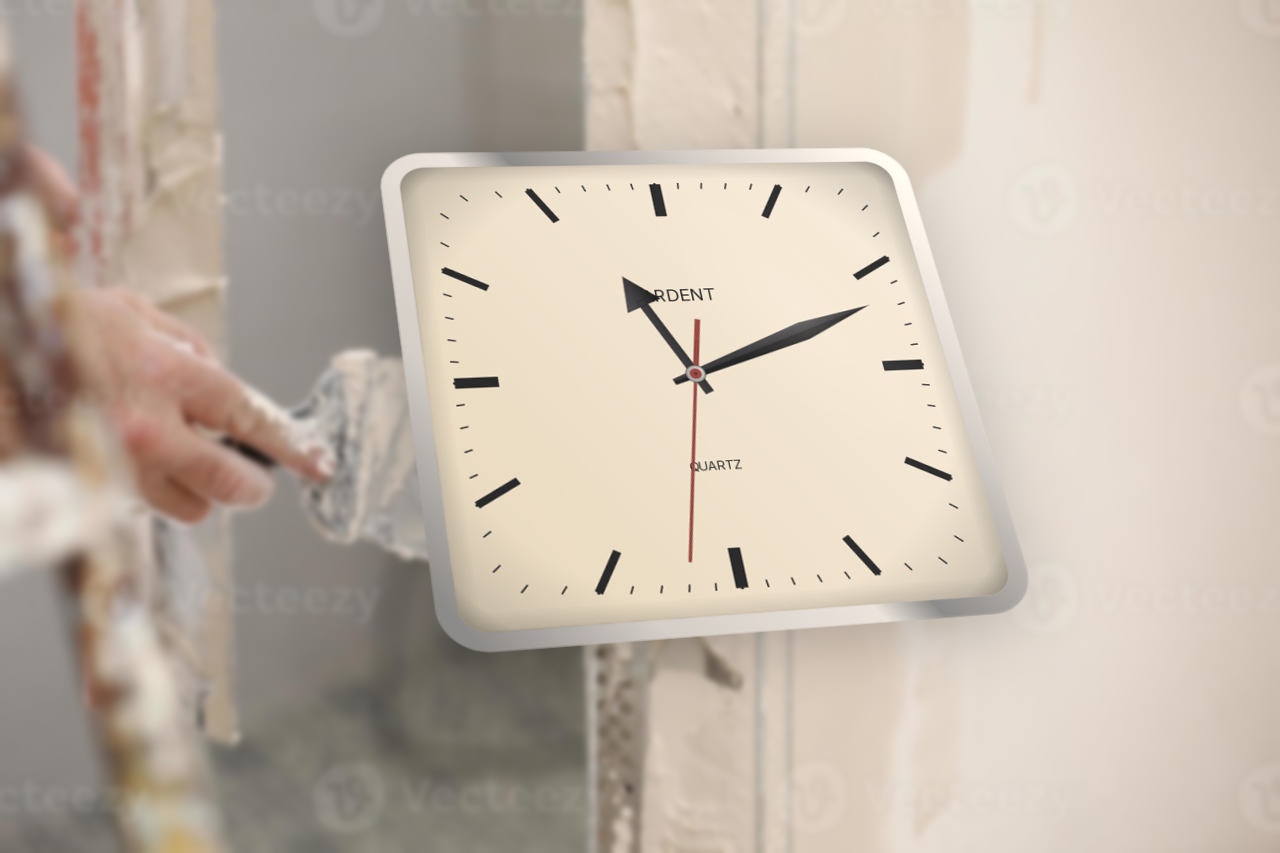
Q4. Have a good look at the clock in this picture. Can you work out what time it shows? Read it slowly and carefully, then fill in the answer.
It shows 11:11:32
